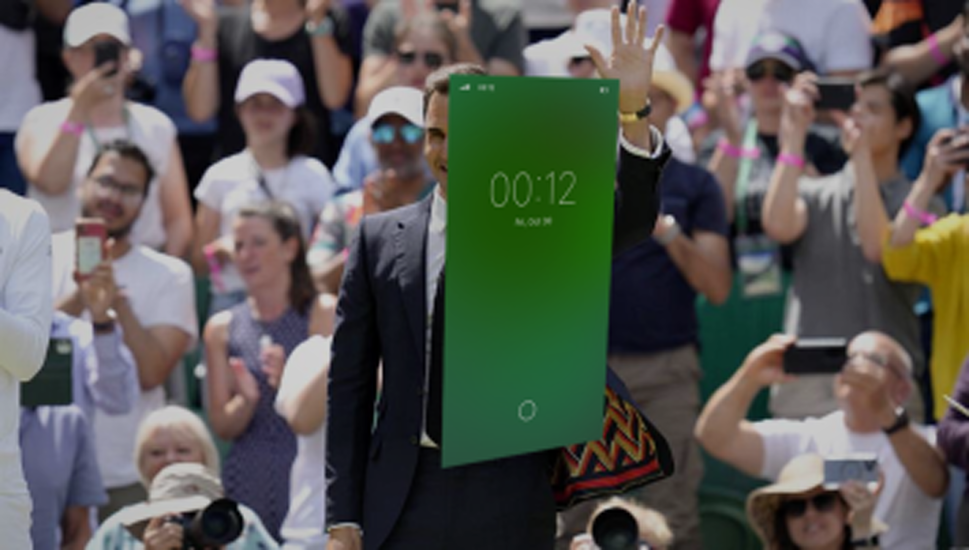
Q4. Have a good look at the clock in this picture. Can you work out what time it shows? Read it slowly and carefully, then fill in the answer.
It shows 0:12
